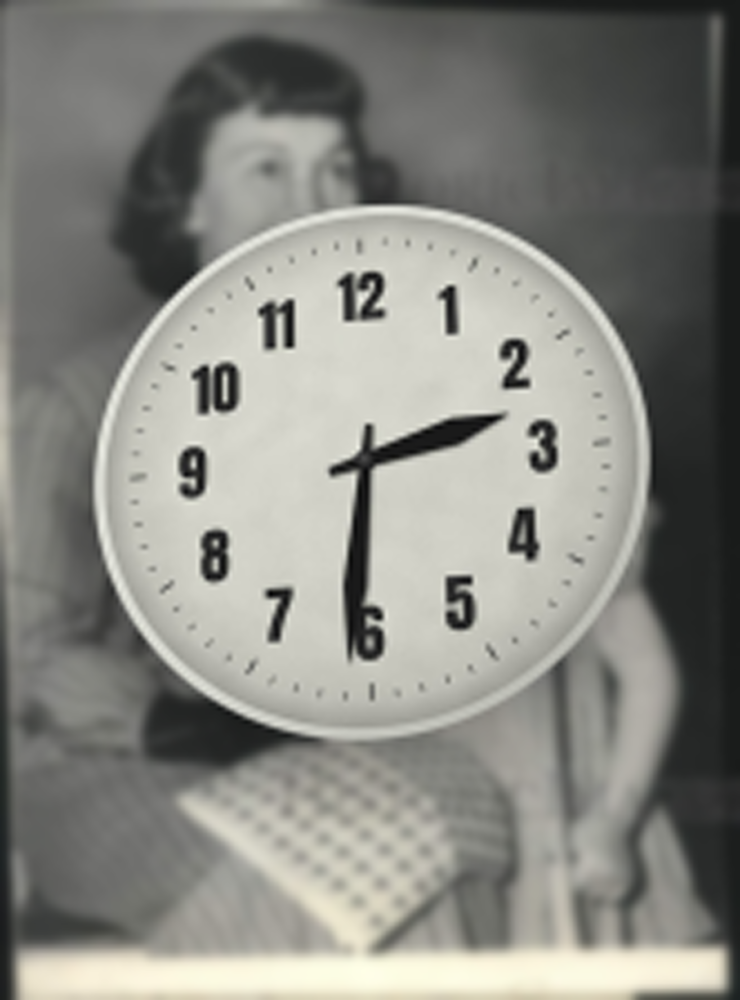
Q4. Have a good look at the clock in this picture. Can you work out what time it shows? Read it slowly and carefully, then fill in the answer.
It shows 2:31
